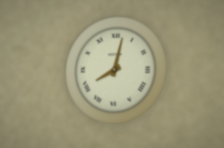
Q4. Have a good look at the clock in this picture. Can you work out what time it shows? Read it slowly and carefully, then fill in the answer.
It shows 8:02
